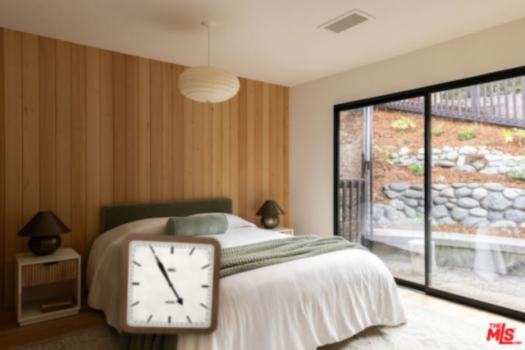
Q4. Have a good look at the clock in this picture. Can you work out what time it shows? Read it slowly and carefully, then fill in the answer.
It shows 4:55
